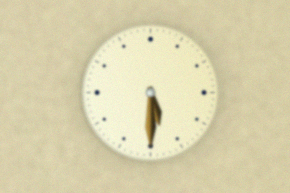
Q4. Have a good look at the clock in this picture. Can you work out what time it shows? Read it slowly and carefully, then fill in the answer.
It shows 5:30
